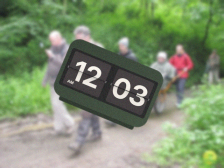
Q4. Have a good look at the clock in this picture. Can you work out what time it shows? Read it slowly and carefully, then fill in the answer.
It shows 12:03
